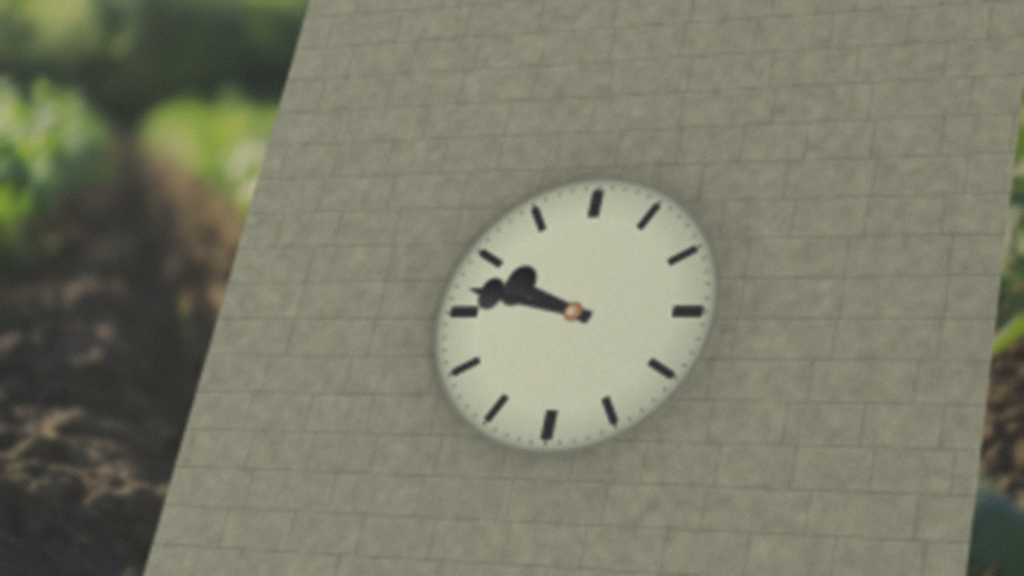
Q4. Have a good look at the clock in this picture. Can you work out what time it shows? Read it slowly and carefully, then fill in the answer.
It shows 9:47
